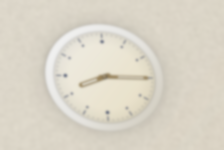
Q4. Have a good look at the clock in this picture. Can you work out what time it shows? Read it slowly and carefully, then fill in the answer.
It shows 8:15
